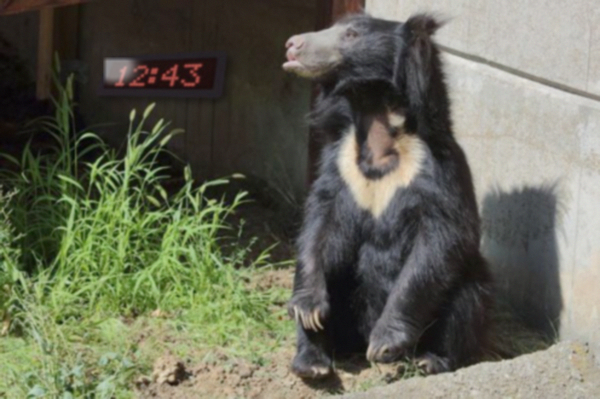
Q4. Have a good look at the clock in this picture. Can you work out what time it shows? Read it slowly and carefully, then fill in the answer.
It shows 12:43
